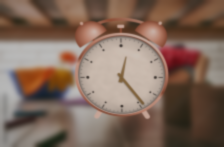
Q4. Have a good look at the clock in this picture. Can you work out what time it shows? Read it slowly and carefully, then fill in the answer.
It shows 12:24
